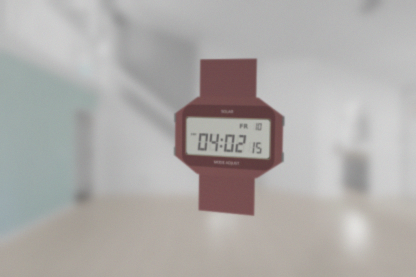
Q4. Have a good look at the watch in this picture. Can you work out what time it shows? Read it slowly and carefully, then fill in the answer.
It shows 4:02:15
